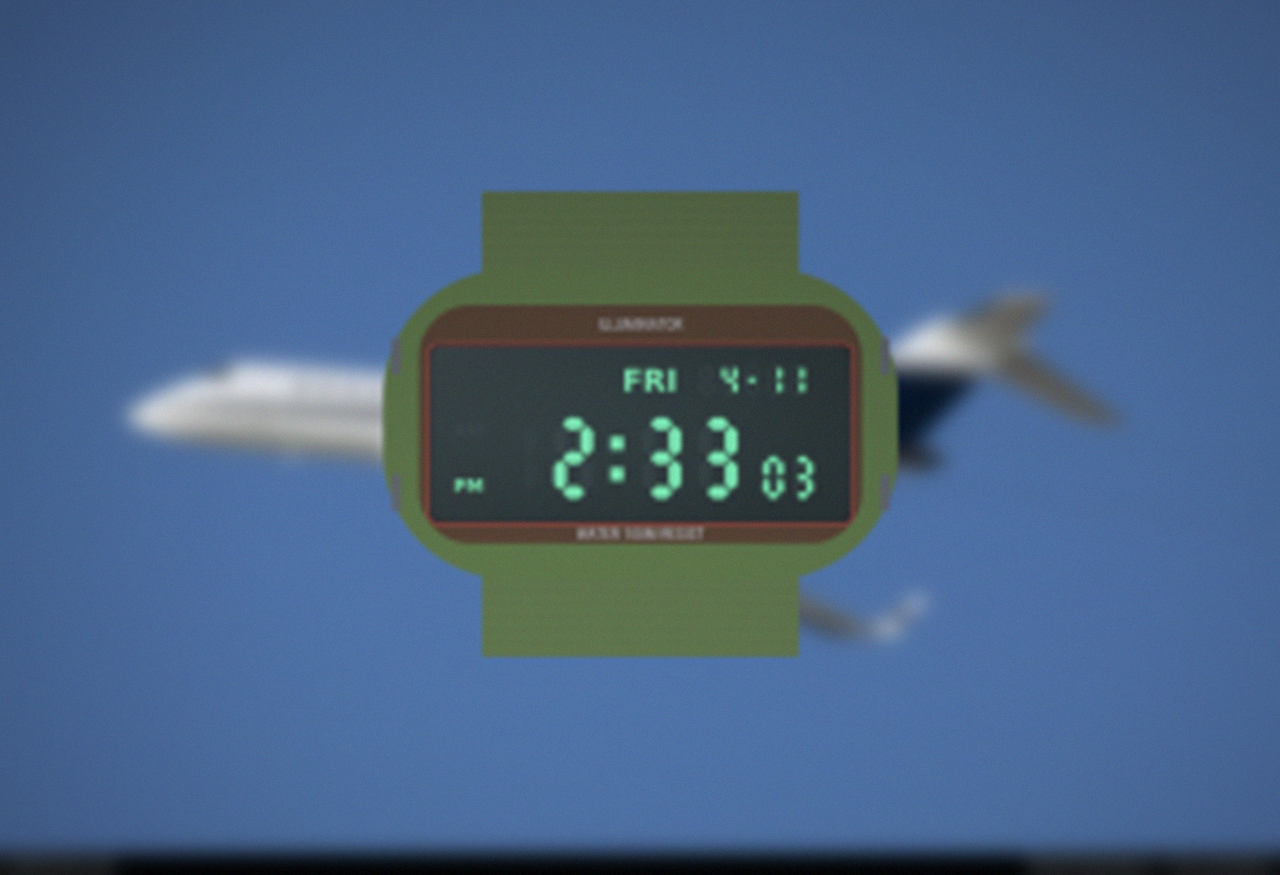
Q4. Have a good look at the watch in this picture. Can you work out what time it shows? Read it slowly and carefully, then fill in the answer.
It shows 2:33:03
